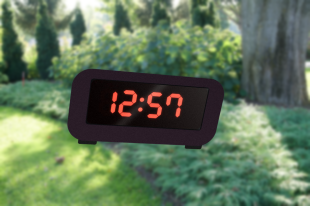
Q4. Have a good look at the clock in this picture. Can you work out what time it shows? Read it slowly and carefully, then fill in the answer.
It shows 12:57
